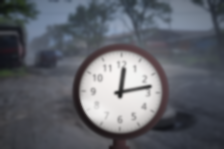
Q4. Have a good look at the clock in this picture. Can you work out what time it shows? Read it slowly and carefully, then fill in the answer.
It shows 12:13
